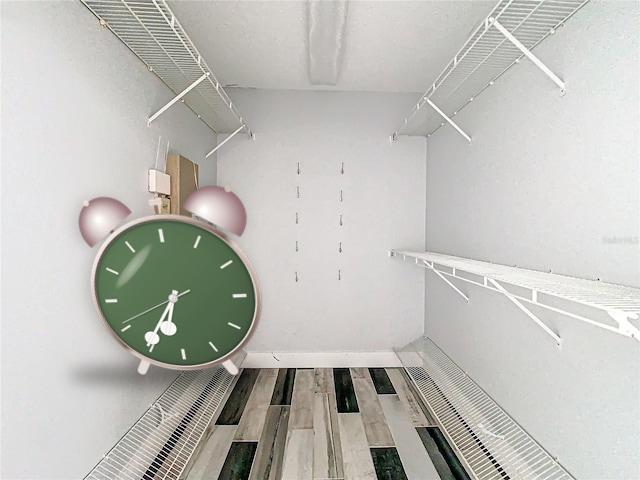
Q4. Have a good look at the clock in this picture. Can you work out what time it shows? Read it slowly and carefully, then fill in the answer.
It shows 6:35:41
